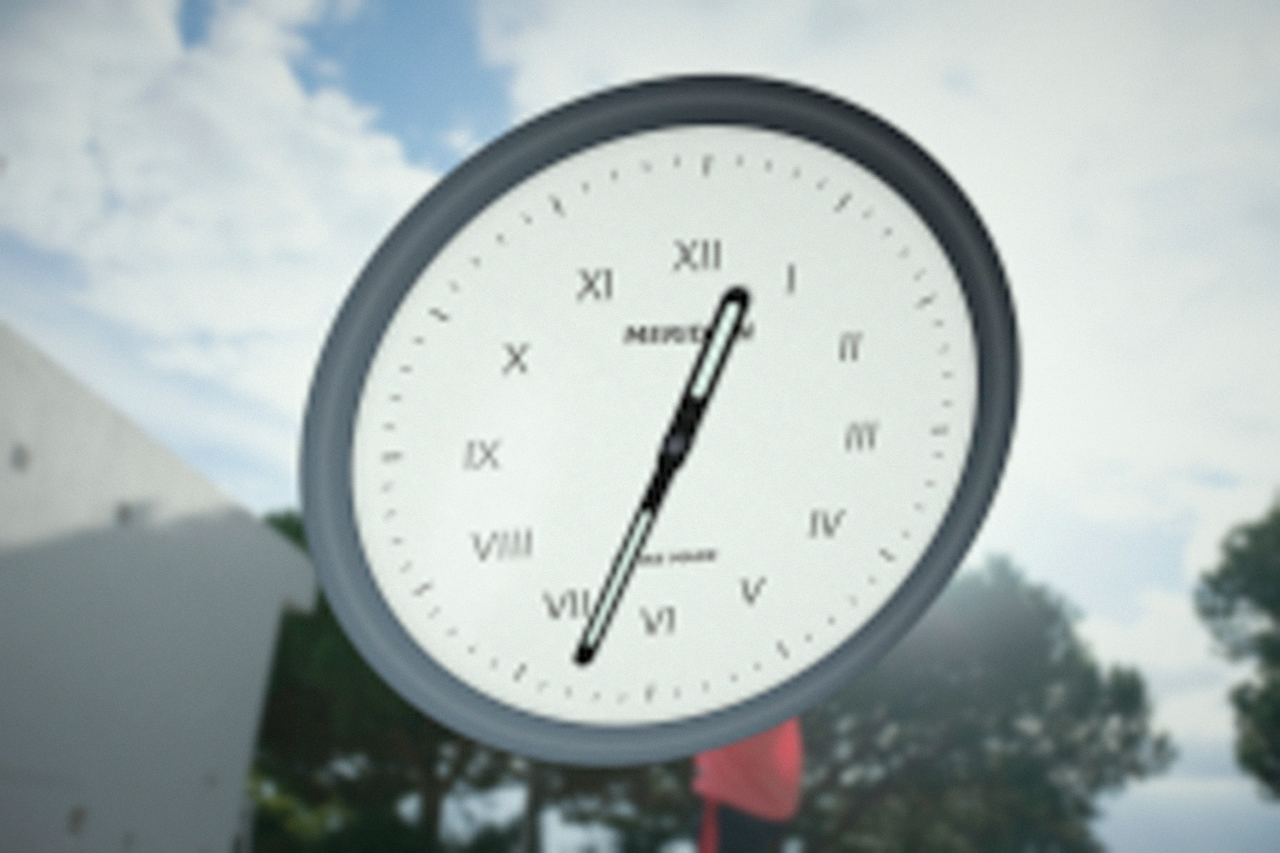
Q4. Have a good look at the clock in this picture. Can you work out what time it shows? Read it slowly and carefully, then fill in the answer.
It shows 12:33
